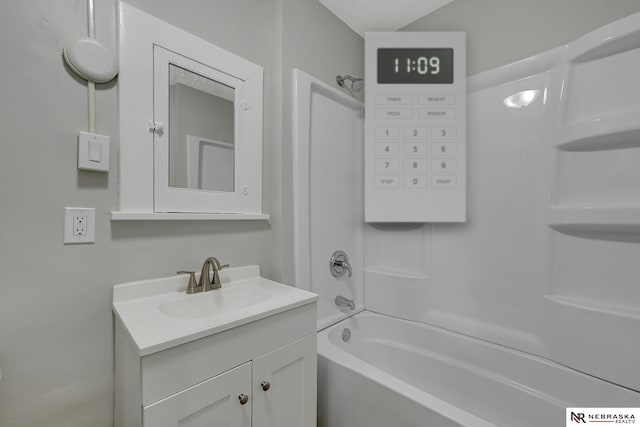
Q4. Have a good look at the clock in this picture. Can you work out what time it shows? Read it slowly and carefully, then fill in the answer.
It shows 11:09
